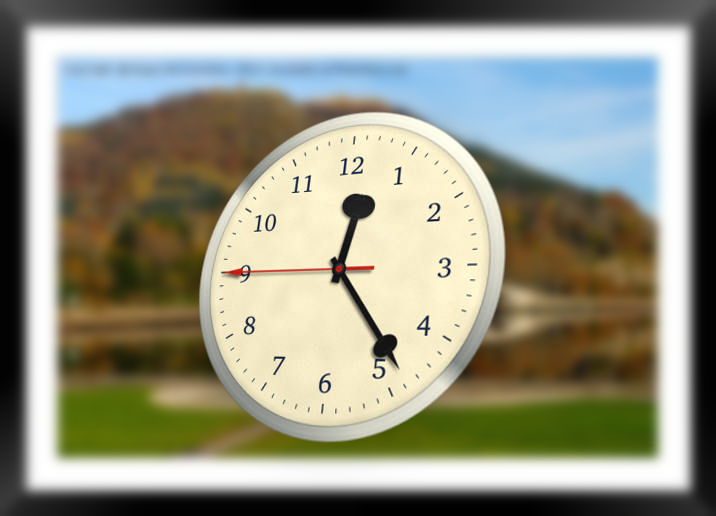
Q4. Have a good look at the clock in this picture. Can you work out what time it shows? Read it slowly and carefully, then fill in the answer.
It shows 12:23:45
